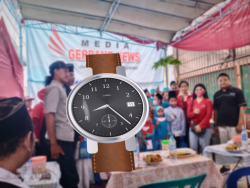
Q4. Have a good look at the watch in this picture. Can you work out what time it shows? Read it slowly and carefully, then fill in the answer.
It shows 8:23
